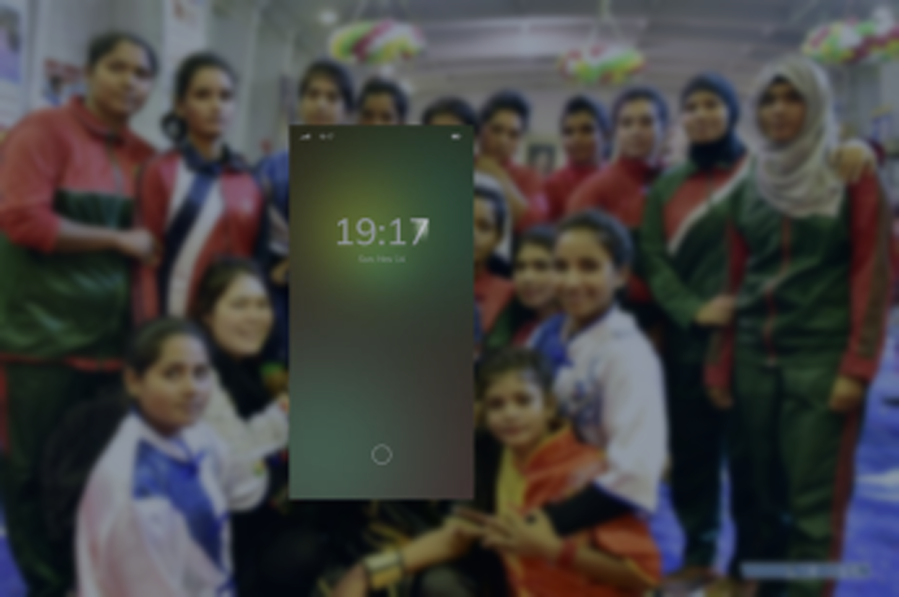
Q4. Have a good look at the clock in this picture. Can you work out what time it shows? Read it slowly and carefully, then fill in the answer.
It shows 19:17
